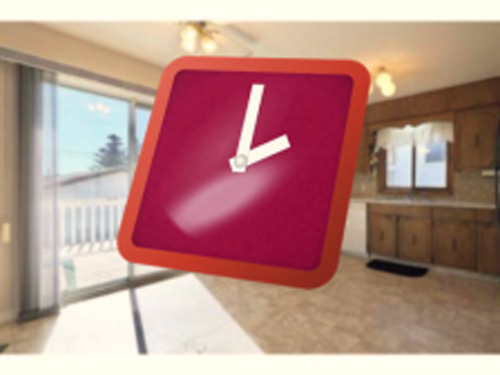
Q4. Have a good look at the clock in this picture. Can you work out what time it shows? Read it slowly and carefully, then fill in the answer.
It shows 2:00
